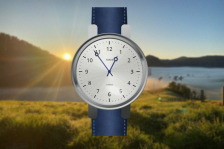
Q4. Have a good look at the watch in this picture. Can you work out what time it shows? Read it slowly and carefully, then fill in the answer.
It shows 12:54
